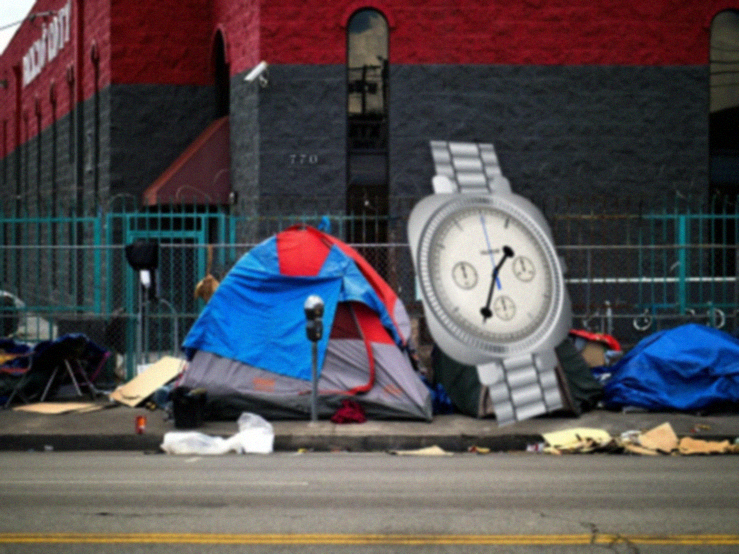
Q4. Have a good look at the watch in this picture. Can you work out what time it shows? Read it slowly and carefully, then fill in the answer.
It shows 1:35
